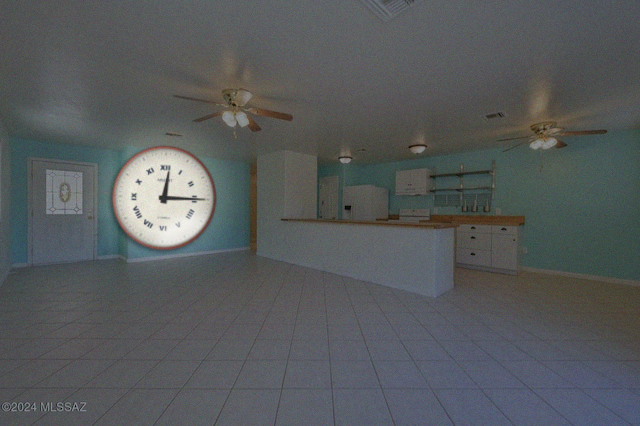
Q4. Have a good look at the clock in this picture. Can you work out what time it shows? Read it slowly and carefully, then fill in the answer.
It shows 12:15
